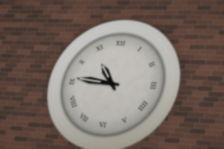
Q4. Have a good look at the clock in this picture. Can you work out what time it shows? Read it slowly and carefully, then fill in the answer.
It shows 10:46
